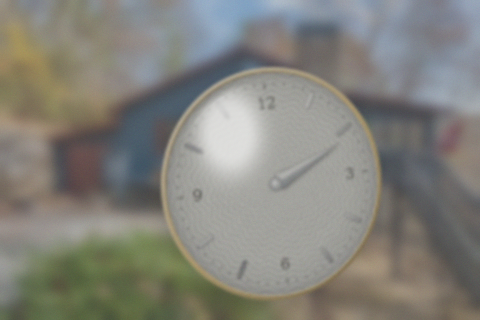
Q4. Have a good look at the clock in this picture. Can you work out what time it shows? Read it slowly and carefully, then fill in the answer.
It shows 2:11
